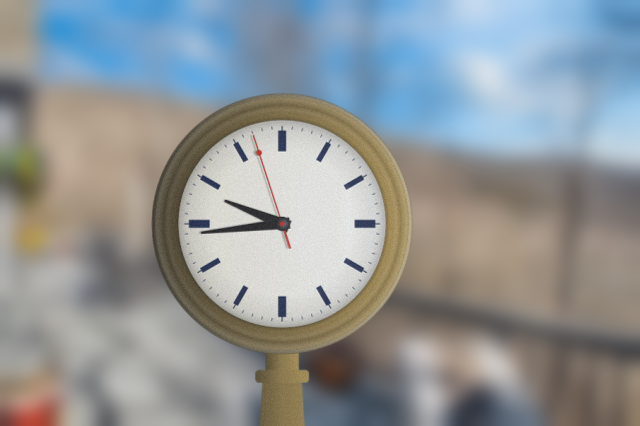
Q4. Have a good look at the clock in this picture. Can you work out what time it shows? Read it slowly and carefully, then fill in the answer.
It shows 9:43:57
